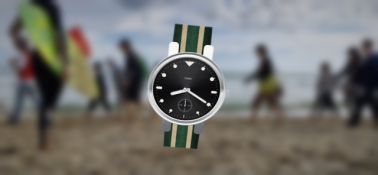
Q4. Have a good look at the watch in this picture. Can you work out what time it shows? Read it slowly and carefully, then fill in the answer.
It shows 8:20
